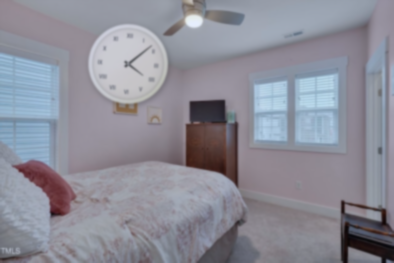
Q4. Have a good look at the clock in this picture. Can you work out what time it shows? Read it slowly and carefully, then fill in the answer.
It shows 4:08
